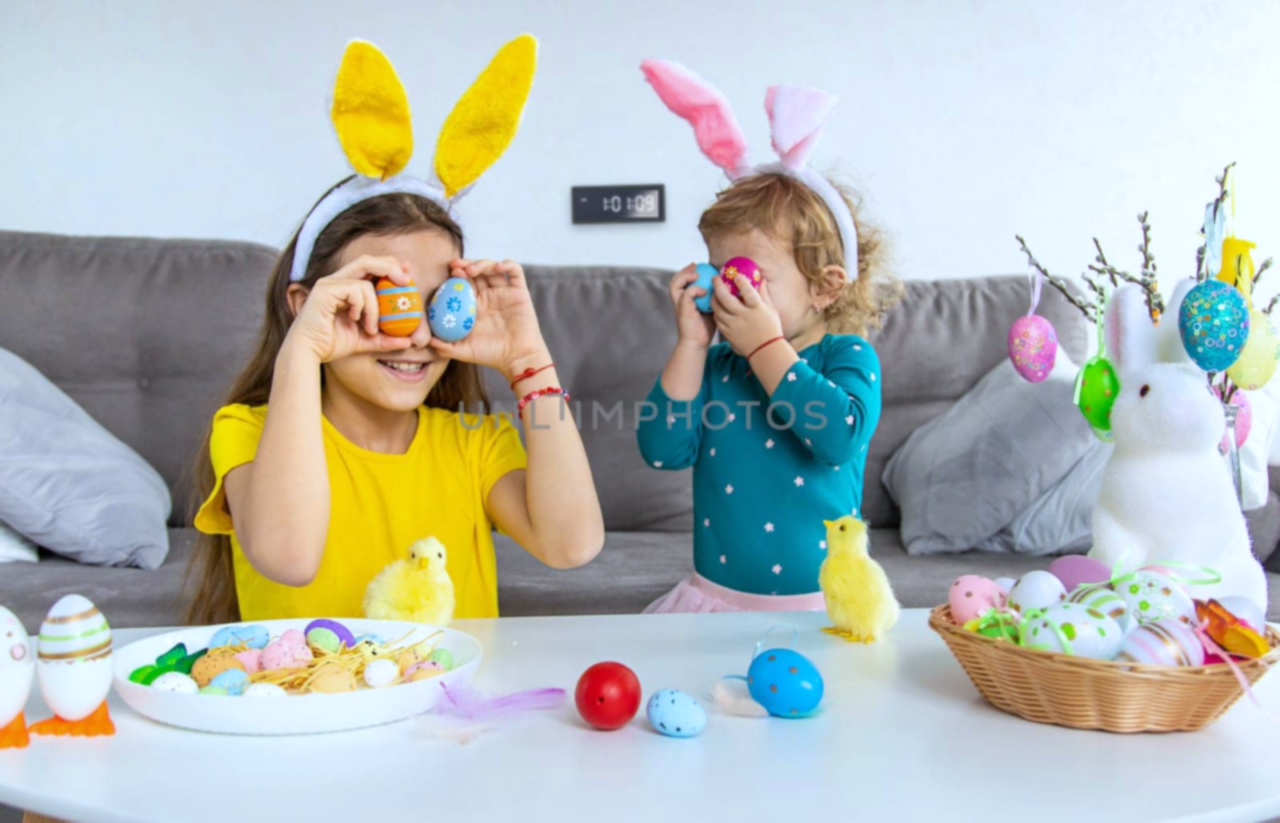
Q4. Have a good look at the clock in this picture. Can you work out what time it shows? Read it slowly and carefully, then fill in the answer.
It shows 1:01:09
